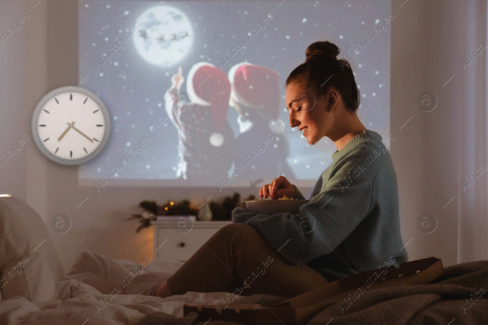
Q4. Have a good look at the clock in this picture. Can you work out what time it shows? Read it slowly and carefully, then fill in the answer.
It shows 7:21
